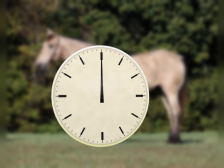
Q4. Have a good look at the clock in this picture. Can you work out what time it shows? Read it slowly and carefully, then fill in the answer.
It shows 12:00
